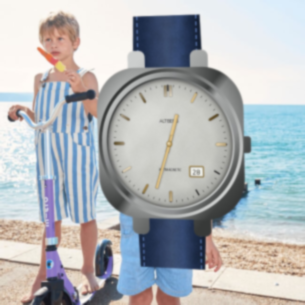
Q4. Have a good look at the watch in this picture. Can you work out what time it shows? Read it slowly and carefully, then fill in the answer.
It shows 12:33
